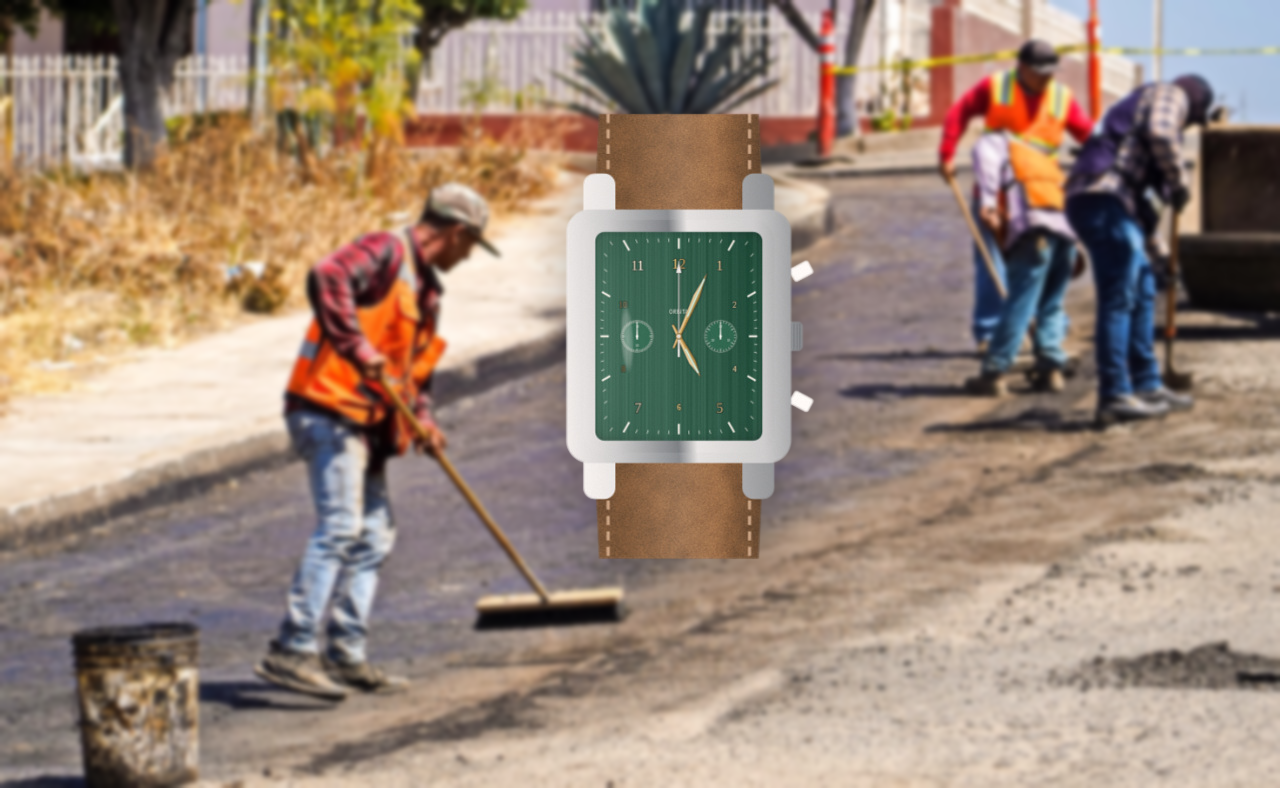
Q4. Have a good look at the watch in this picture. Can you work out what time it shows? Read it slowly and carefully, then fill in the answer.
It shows 5:04
